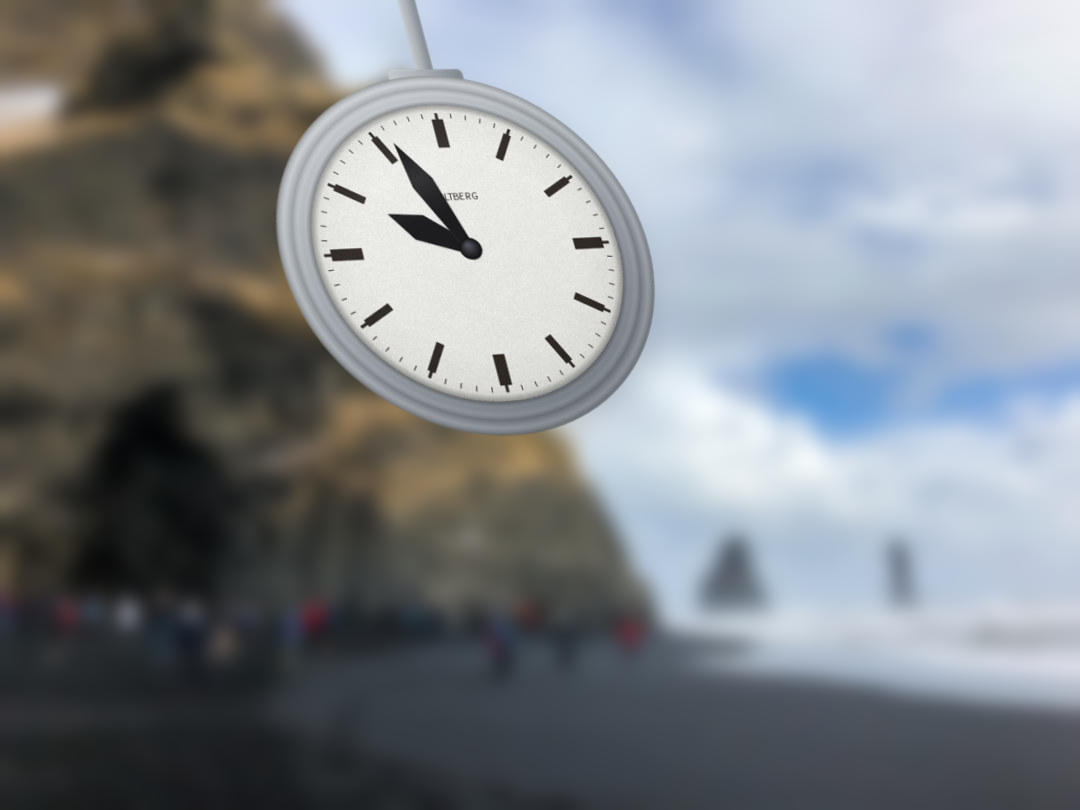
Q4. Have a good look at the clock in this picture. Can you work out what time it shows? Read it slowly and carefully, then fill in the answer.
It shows 9:56
